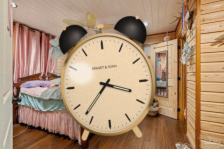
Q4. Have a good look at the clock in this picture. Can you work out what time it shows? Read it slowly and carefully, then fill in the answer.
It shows 3:37
